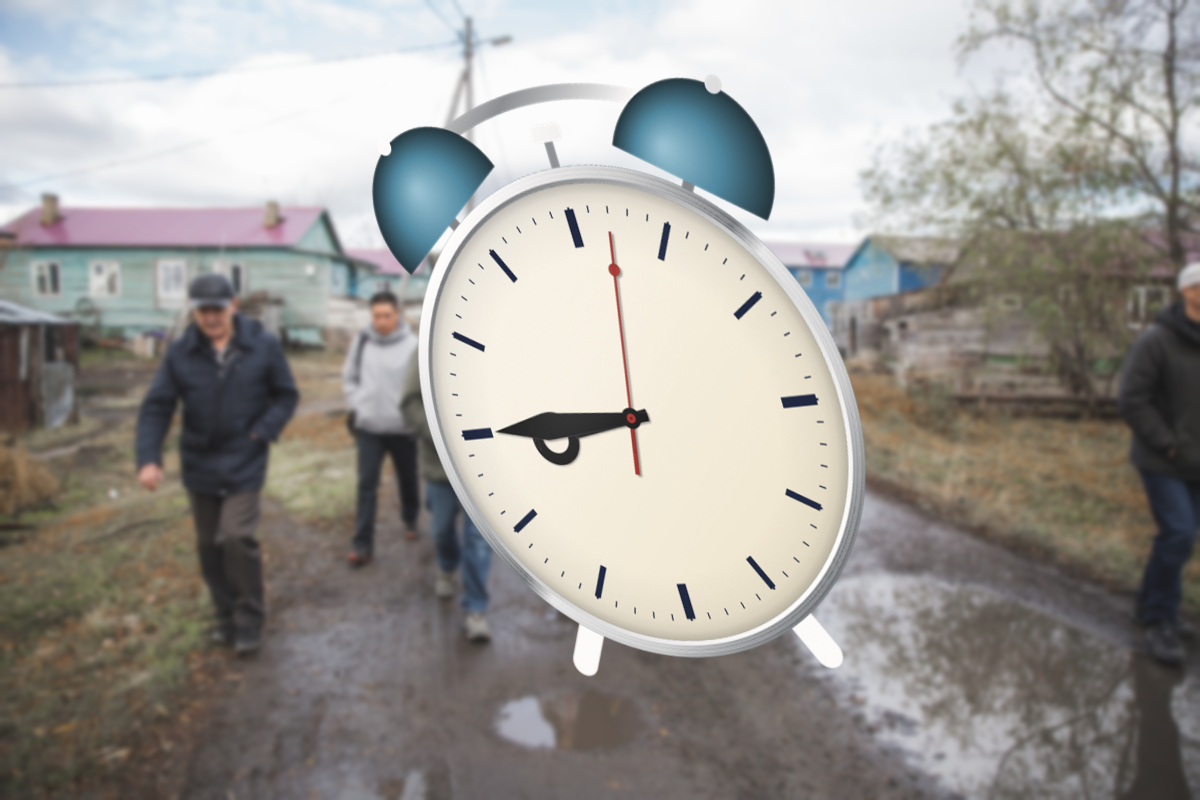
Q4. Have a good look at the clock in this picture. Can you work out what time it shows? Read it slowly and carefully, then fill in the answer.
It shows 8:45:02
